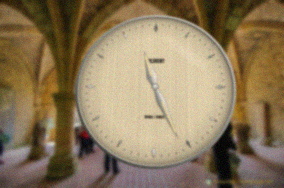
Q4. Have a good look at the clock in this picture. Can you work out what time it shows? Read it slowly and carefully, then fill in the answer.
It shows 11:26
